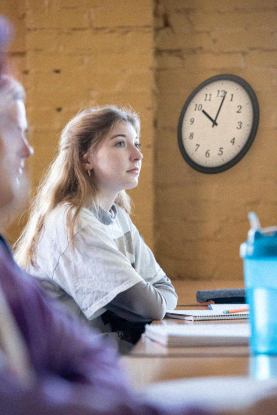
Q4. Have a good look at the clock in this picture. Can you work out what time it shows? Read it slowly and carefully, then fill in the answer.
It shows 10:02
